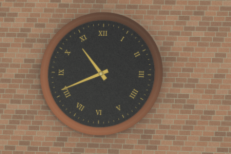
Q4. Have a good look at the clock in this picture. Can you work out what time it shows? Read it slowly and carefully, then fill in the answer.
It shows 10:41
